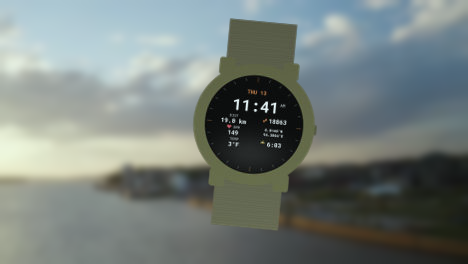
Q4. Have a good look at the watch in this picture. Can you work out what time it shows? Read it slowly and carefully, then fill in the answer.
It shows 11:41
